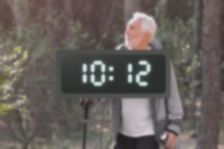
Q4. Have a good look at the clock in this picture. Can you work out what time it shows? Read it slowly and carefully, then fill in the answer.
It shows 10:12
